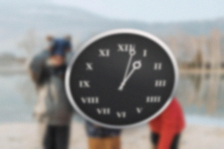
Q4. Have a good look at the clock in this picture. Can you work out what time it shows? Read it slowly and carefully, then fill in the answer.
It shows 1:02
